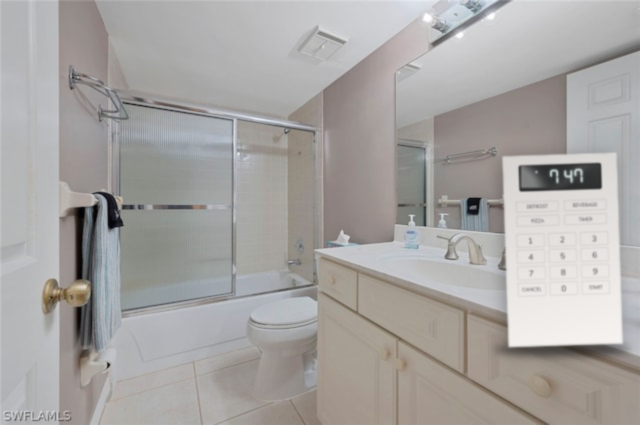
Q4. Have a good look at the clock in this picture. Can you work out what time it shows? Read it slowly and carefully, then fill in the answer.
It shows 7:47
